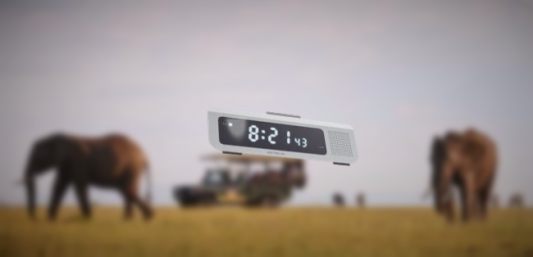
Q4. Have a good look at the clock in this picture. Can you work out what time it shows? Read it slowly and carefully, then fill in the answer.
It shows 8:21:43
